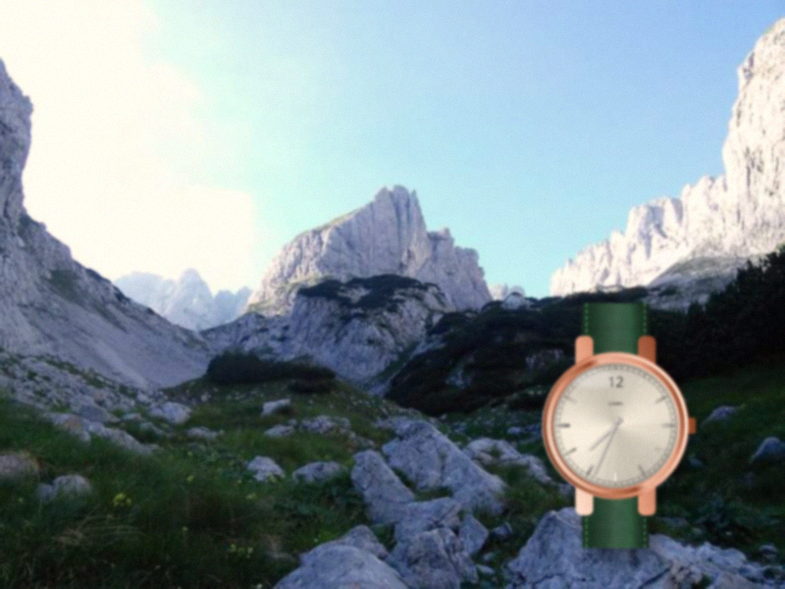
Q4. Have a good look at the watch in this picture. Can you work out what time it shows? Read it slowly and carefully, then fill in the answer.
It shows 7:34
